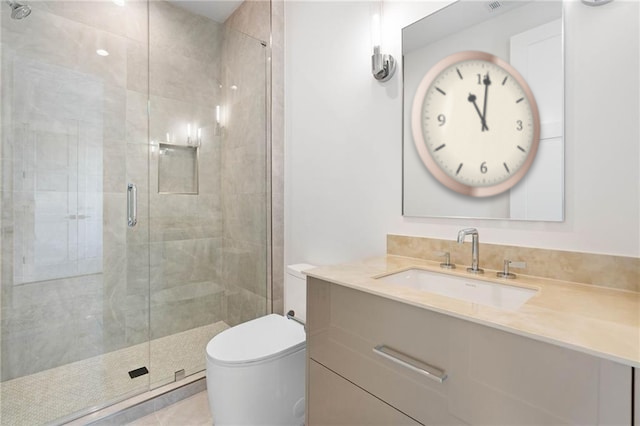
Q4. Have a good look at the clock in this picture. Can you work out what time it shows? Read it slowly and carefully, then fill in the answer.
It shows 11:01
